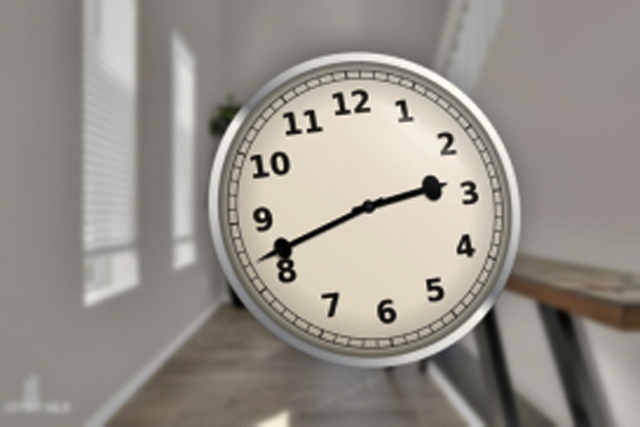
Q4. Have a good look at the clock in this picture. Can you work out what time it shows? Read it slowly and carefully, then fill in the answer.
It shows 2:42
